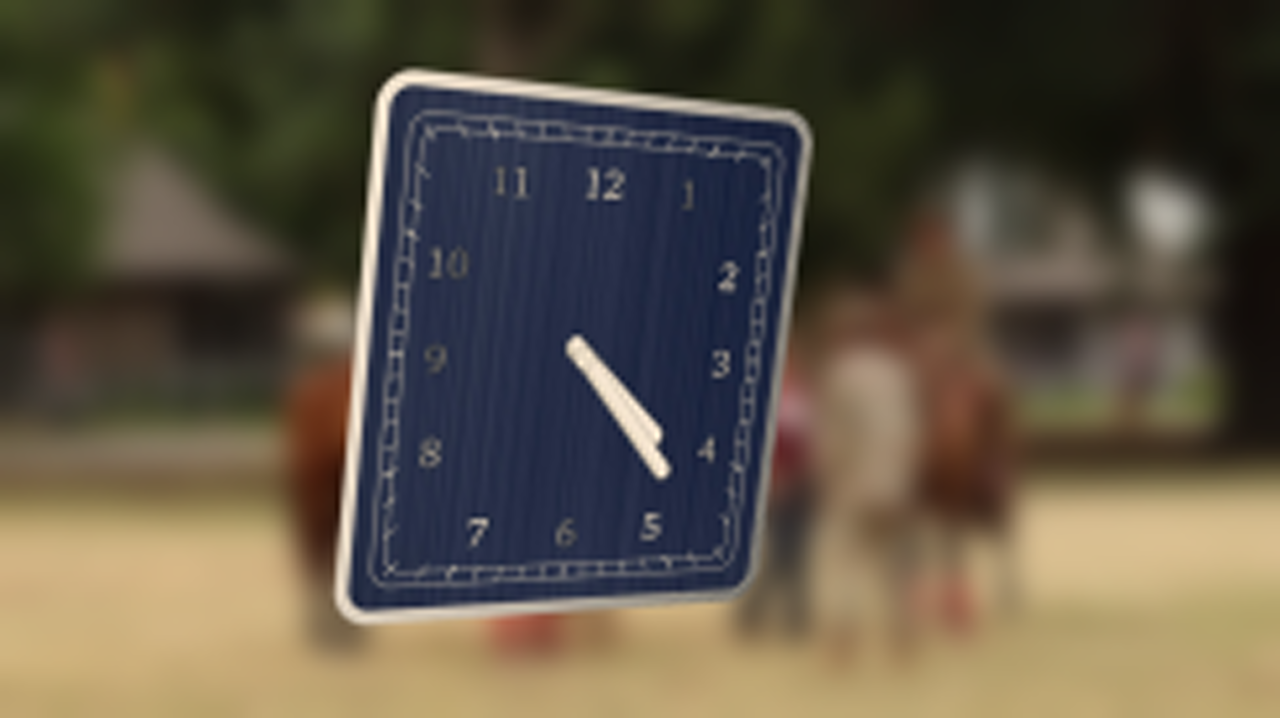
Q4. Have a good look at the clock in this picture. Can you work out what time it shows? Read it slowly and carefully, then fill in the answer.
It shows 4:23
